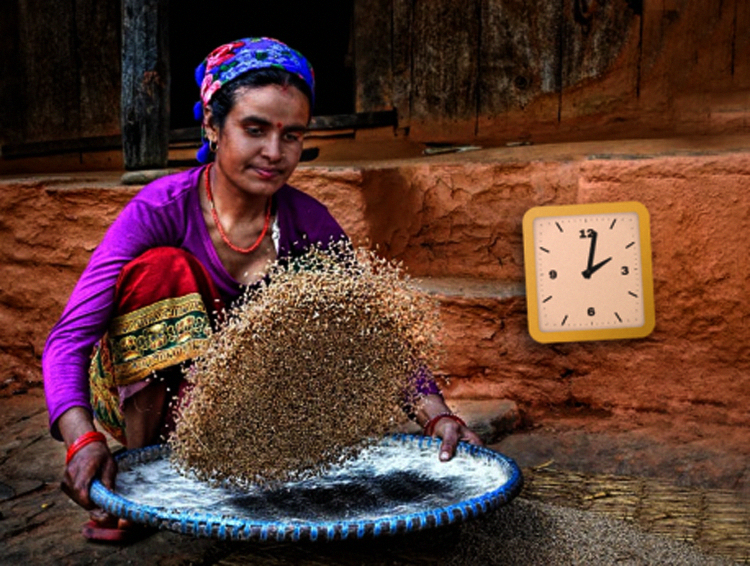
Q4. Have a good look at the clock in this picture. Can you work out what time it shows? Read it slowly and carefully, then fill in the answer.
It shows 2:02
